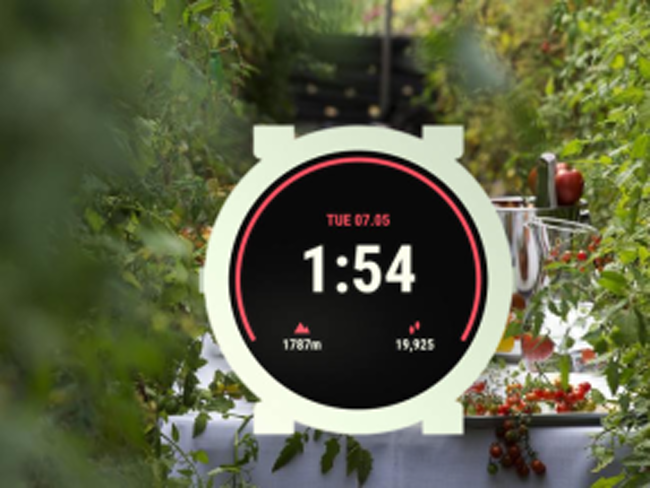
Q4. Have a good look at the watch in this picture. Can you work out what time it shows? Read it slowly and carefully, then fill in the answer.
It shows 1:54
